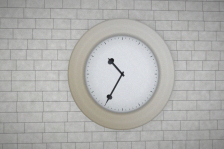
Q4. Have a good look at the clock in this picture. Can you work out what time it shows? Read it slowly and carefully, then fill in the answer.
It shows 10:35
